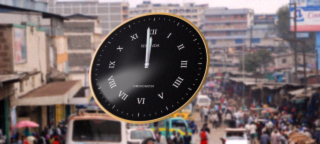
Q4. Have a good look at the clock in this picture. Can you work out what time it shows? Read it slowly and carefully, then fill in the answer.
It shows 11:59
